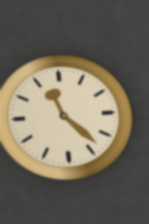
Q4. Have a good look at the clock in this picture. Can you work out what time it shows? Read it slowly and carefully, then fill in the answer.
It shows 11:23
